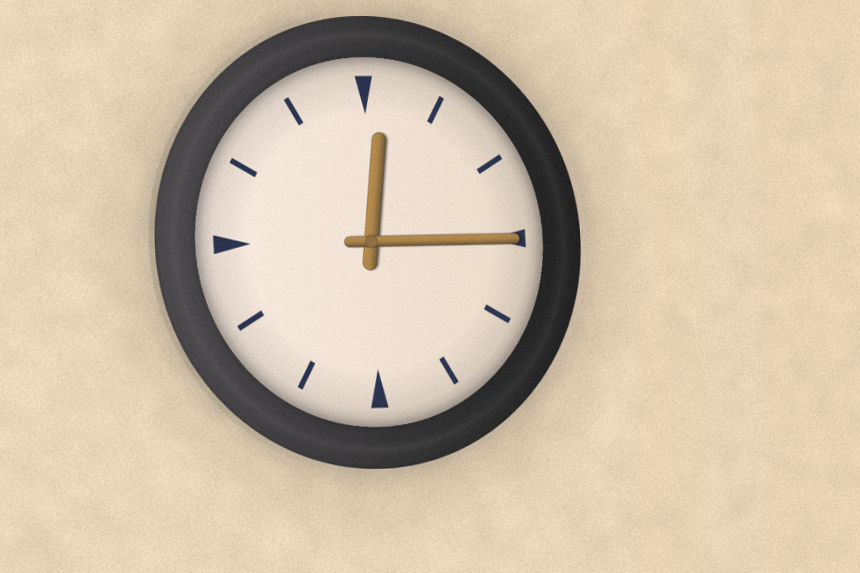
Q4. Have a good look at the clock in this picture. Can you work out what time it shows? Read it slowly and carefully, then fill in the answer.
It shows 12:15
